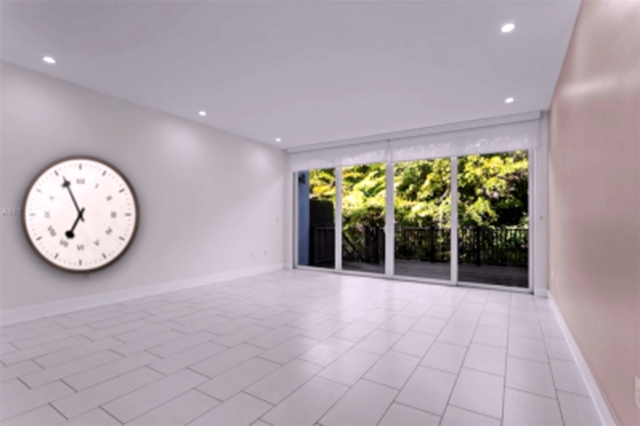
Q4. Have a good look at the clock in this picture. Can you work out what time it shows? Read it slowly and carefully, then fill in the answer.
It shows 6:56
